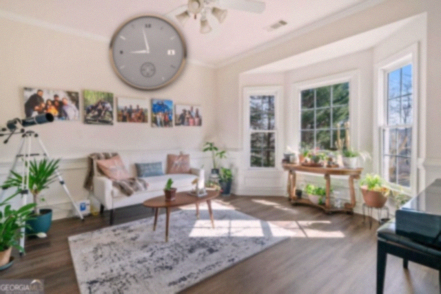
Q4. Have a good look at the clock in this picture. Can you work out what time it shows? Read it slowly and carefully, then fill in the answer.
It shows 8:58
